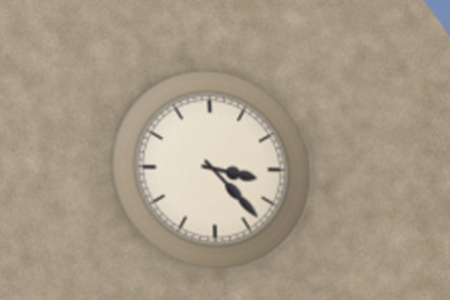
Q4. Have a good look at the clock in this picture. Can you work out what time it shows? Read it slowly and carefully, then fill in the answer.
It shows 3:23
